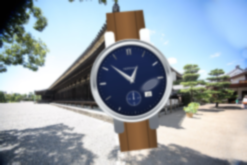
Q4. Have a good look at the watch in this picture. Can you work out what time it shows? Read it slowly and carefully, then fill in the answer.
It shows 12:52
